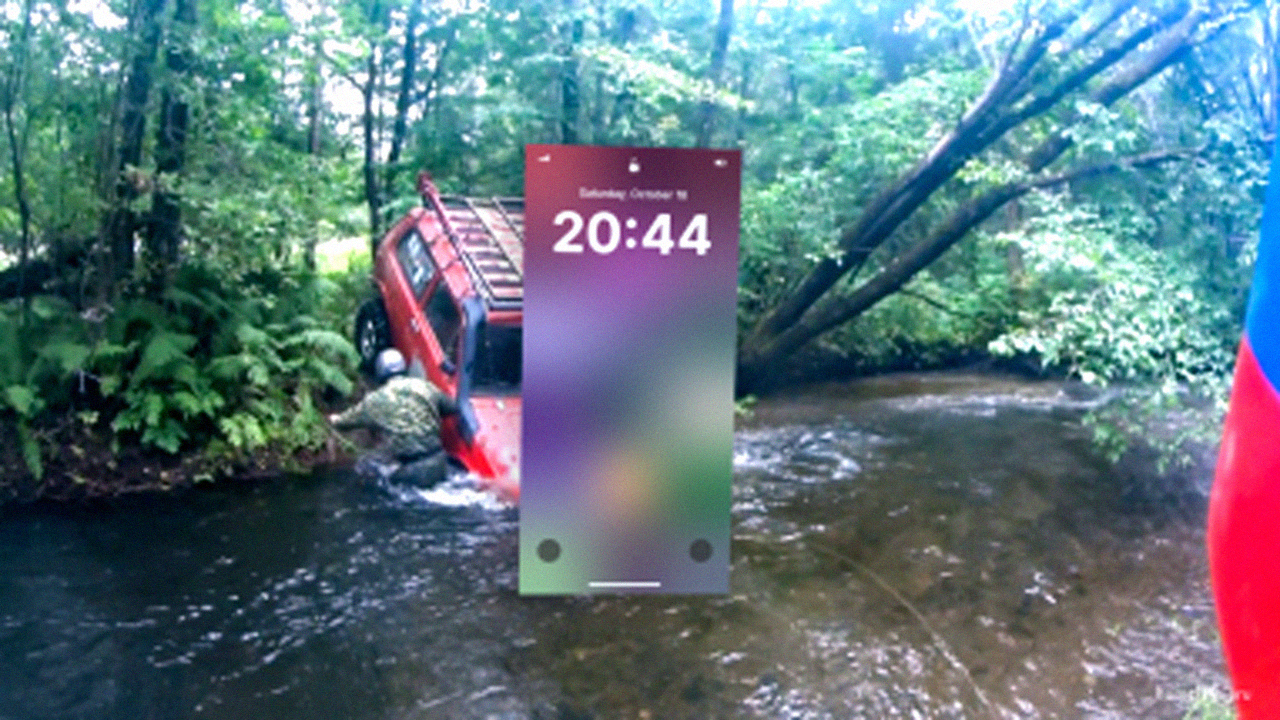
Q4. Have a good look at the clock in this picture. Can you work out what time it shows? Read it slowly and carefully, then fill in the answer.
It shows 20:44
